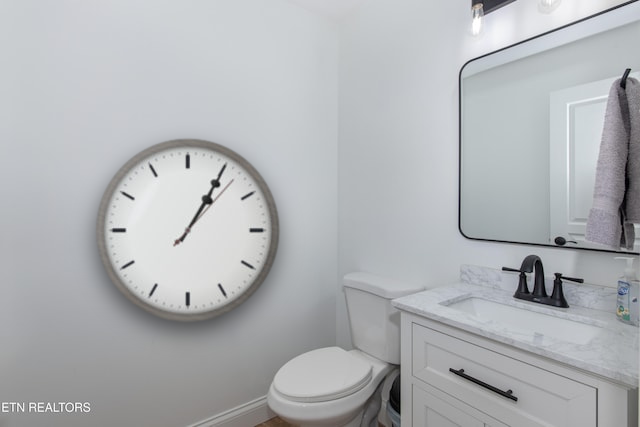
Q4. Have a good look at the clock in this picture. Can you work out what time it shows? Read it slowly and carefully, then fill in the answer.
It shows 1:05:07
